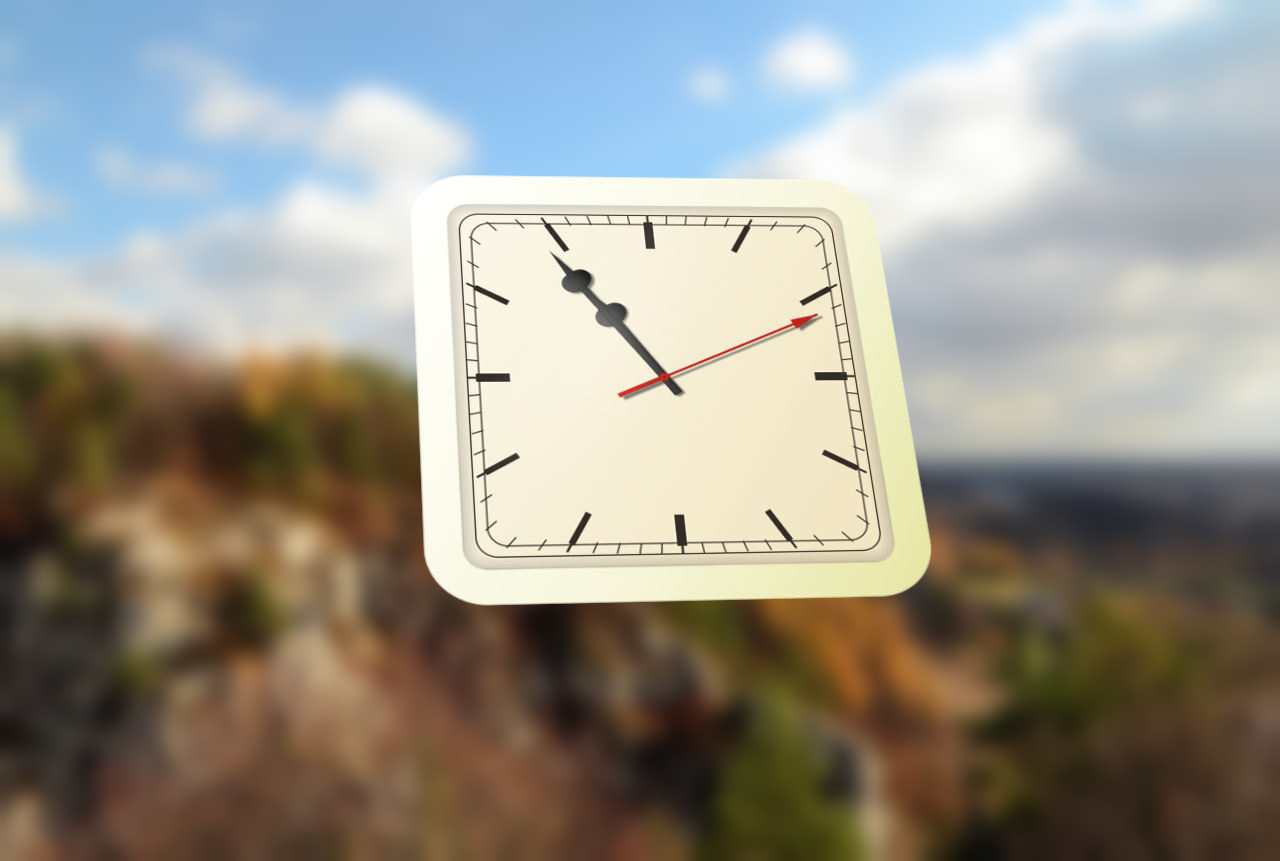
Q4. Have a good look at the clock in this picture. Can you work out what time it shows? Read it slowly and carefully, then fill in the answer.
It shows 10:54:11
